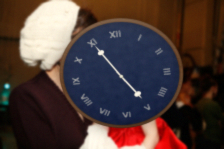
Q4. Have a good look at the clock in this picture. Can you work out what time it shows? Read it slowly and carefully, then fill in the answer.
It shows 4:55
